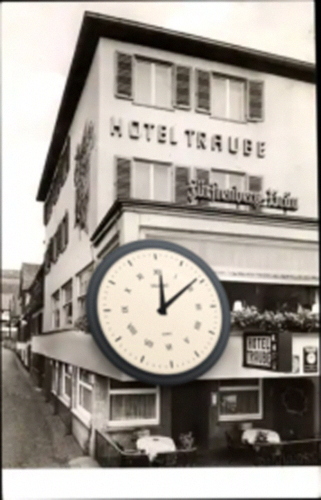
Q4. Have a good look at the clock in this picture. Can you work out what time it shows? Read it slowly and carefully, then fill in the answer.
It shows 12:09
